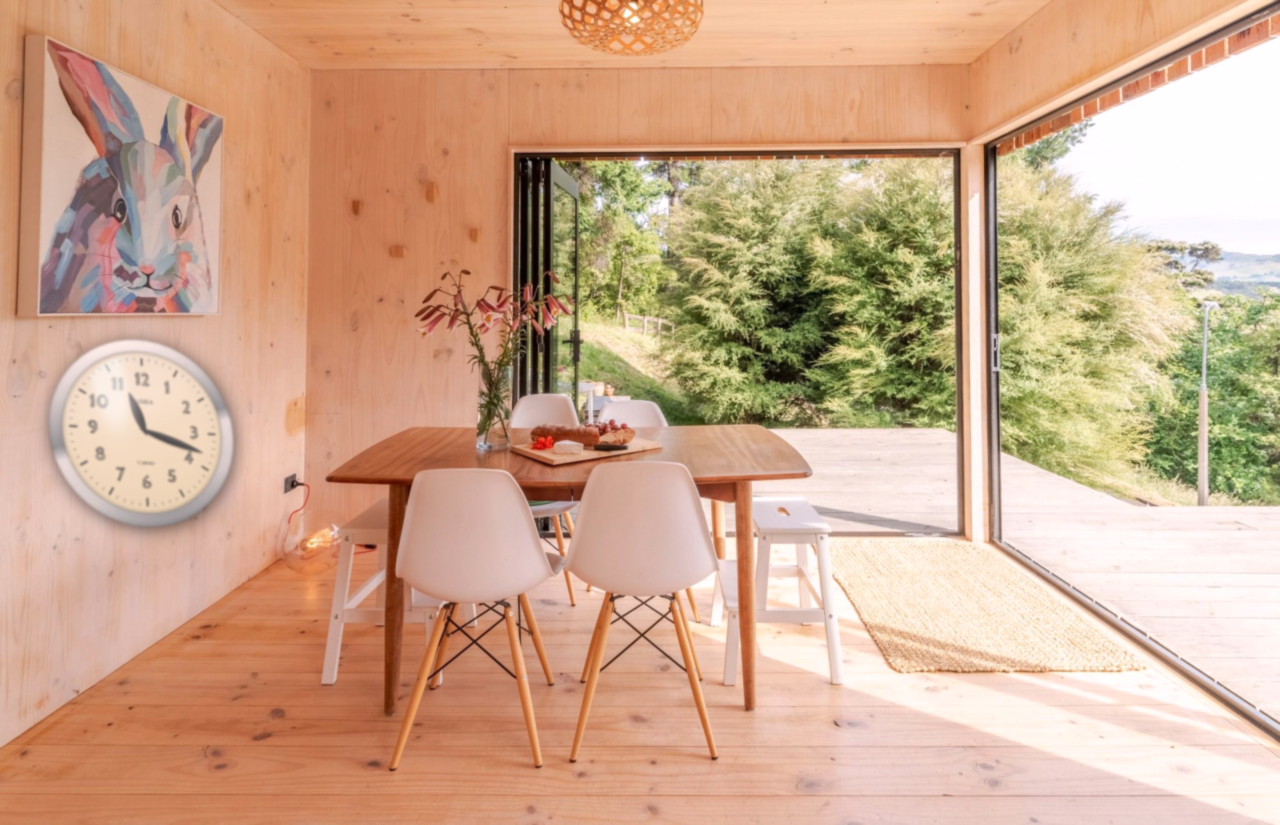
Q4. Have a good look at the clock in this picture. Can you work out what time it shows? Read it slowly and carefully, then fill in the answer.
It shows 11:18
